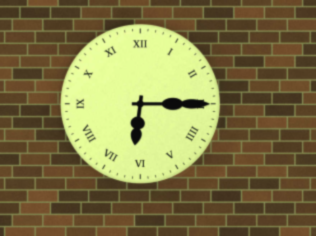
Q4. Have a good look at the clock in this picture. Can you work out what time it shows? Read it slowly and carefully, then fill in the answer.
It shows 6:15
